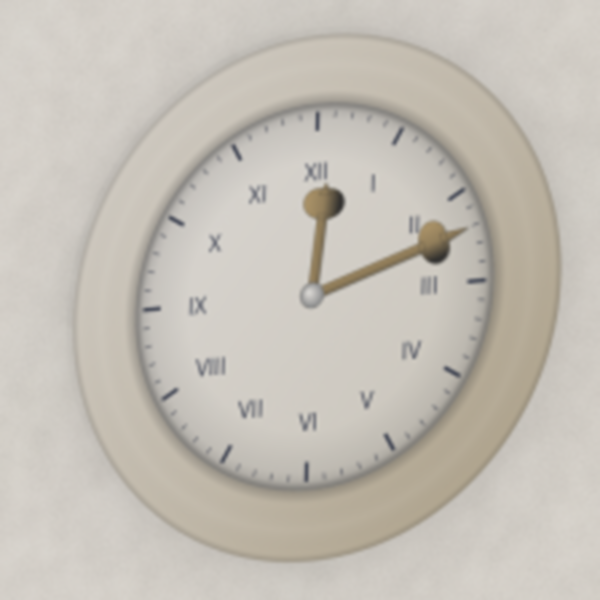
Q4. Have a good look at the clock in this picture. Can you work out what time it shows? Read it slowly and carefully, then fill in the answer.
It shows 12:12
